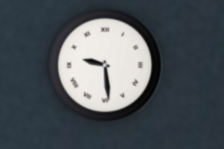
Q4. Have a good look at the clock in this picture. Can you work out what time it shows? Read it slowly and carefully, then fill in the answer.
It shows 9:29
